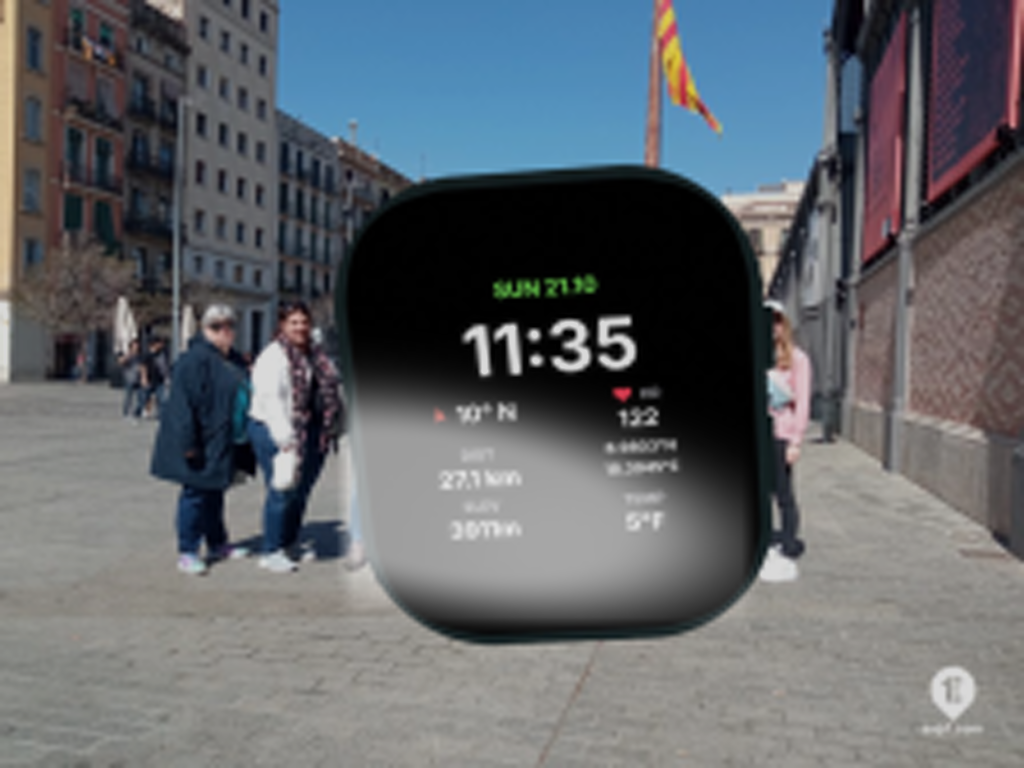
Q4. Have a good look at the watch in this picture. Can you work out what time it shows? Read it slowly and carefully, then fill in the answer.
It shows 11:35
